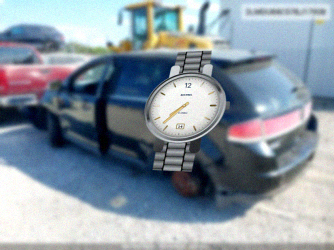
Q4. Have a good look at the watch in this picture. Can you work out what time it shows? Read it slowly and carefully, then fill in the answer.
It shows 7:37
